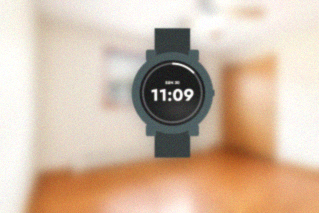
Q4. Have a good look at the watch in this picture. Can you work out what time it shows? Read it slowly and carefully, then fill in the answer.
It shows 11:09
